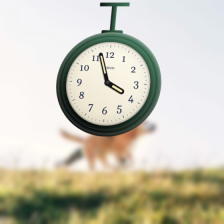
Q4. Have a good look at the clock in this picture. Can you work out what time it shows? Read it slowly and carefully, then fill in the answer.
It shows 3:57
